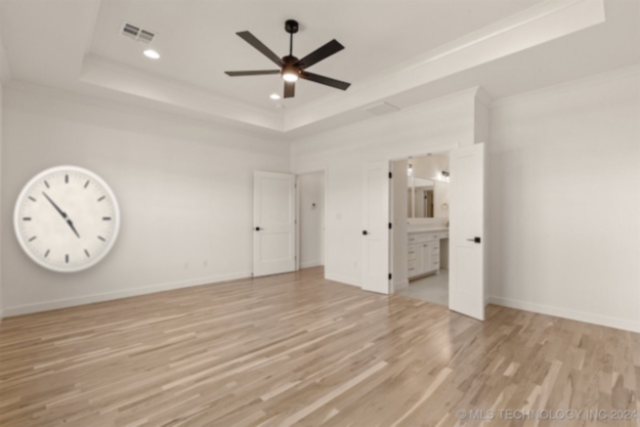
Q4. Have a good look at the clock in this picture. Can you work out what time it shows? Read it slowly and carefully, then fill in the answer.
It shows 4:53
